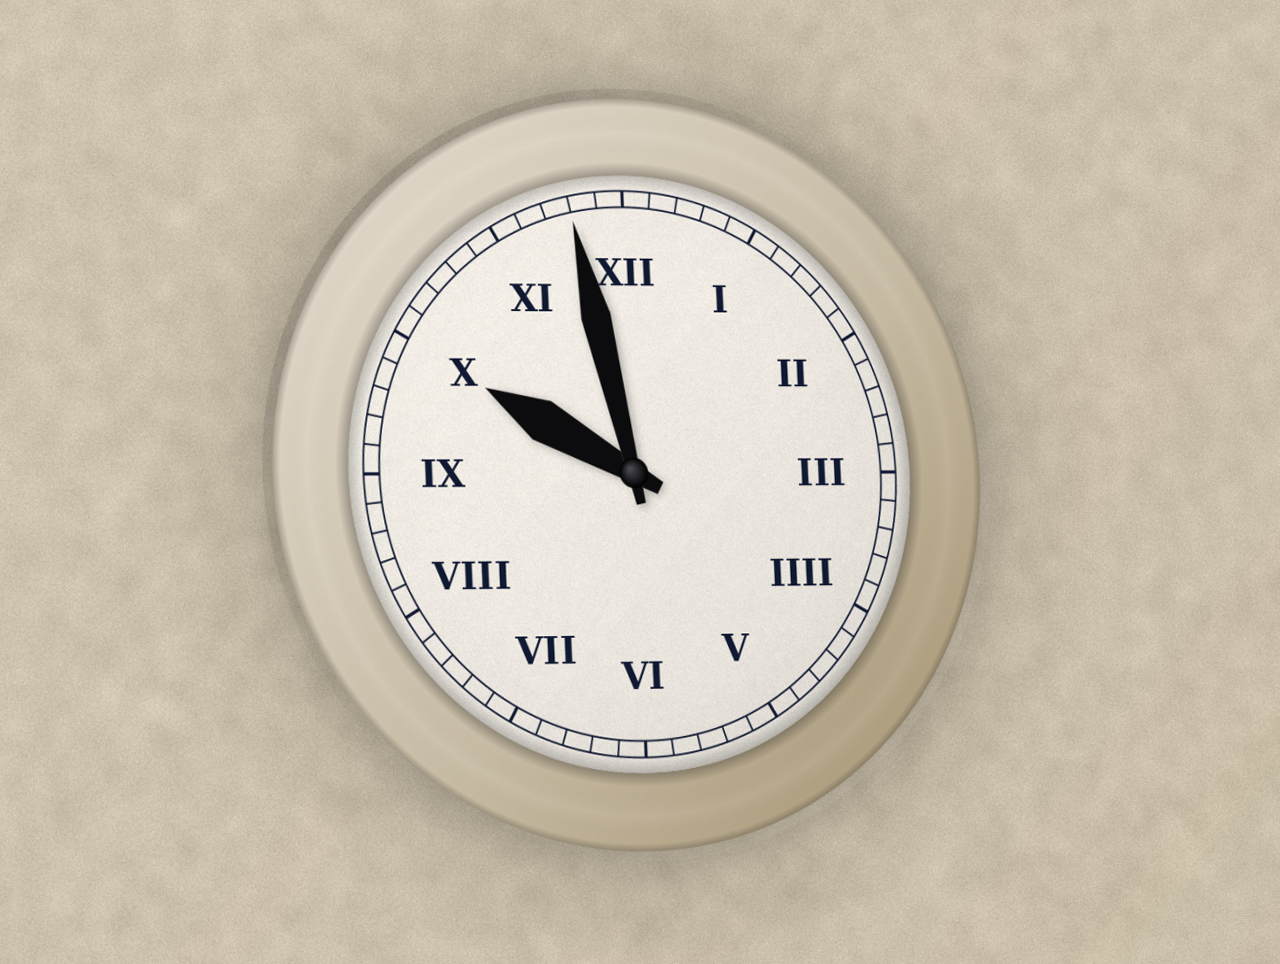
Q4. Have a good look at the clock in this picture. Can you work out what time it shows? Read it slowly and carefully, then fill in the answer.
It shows 9:58
